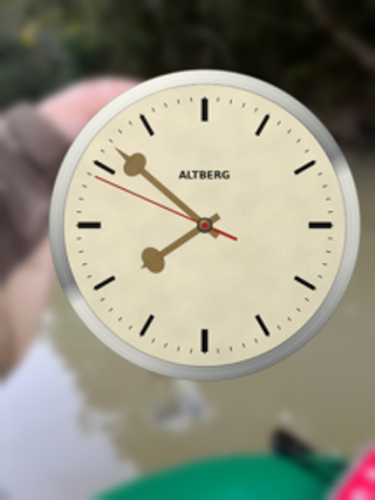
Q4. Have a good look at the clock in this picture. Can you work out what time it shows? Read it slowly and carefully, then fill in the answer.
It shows 7:51:49
